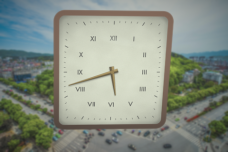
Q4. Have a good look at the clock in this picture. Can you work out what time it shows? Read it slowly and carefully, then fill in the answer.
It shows 5:42
